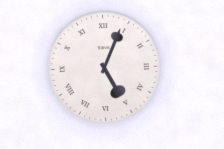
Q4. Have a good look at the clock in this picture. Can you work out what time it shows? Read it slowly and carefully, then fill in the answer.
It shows 5:04
